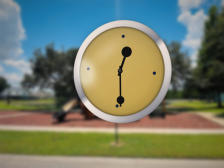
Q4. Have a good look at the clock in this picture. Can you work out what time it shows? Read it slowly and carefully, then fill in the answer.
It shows 12:29
